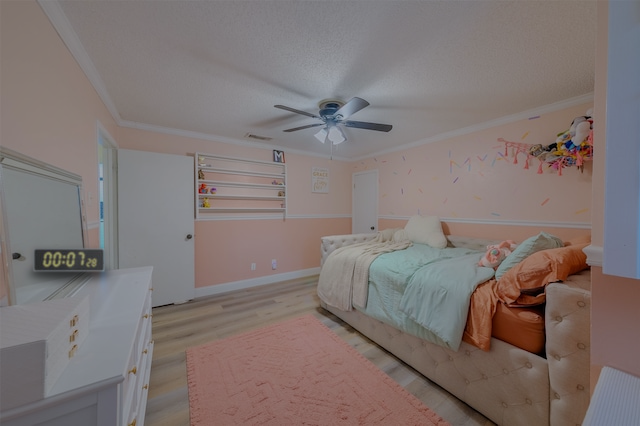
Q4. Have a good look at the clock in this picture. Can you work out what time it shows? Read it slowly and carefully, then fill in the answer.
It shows 0:07
